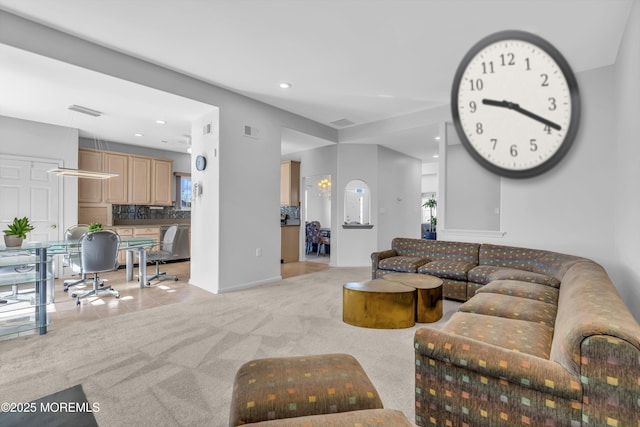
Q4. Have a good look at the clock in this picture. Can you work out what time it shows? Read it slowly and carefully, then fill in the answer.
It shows 9:19
